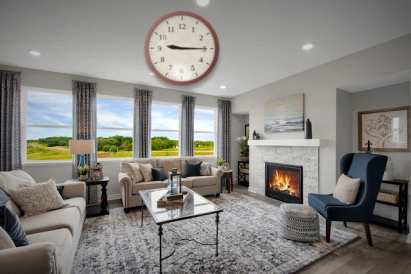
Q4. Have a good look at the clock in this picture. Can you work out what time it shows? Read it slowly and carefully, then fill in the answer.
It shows 9:15
